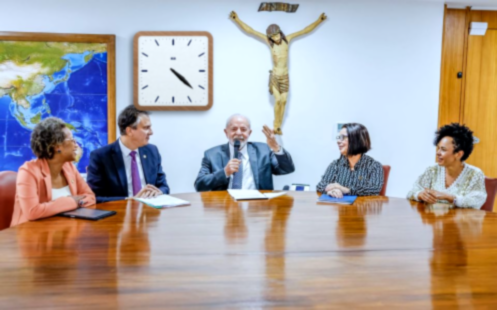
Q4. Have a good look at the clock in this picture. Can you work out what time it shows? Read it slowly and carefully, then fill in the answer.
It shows 4:22
